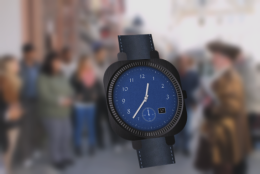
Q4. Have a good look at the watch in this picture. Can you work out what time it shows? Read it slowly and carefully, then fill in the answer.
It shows 12:37
